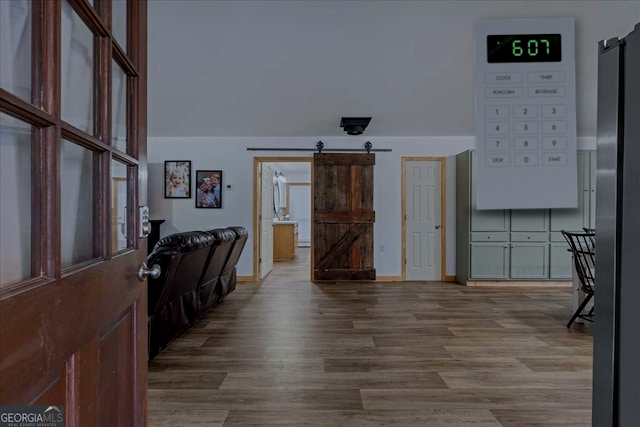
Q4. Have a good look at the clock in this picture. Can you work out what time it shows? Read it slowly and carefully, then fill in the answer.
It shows 6:07
